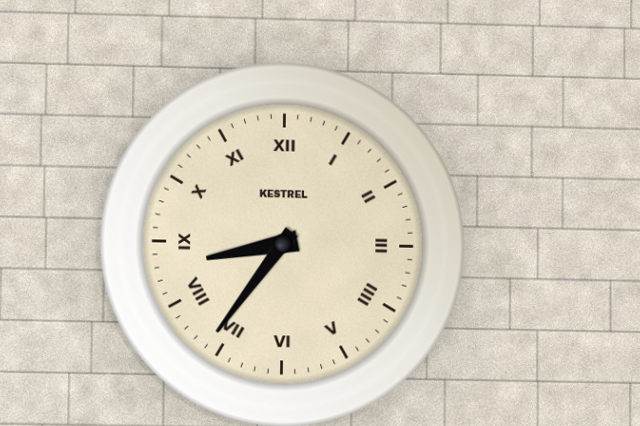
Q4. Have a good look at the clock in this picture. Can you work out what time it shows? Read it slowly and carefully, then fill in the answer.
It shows 8:36
